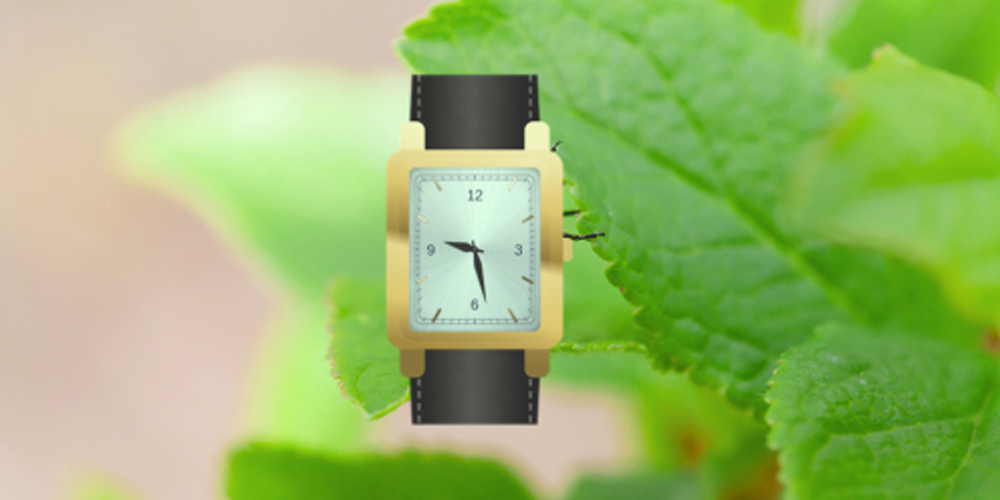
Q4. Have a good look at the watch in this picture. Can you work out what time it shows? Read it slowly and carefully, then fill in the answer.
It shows 9:28
